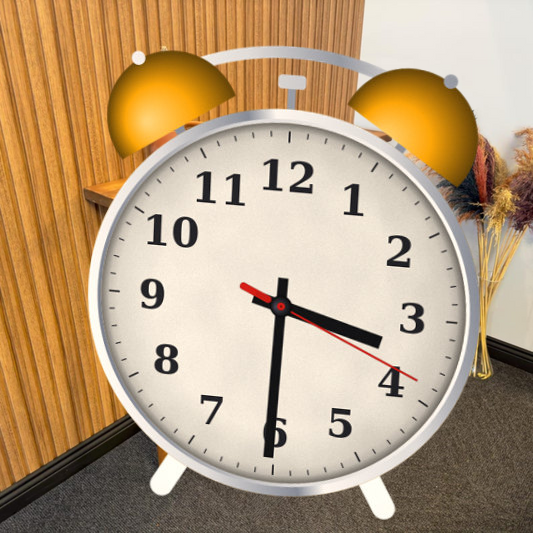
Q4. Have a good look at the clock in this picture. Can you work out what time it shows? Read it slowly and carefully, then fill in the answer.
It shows 3:30:19
